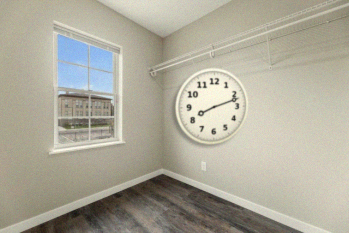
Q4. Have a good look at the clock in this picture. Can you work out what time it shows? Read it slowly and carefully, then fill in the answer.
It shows 8:12
